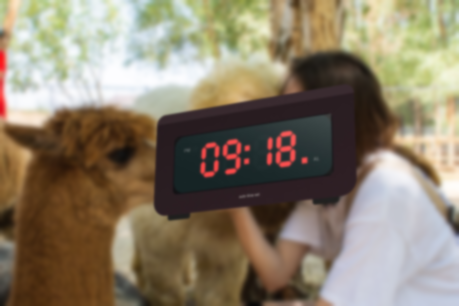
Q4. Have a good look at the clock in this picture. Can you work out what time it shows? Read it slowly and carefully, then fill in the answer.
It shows 9:18
